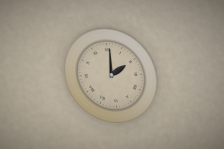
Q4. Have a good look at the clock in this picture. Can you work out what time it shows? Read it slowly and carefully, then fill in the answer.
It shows 2:01
